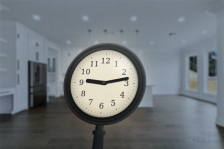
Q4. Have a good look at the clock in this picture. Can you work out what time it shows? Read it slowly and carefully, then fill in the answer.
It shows 9:13
